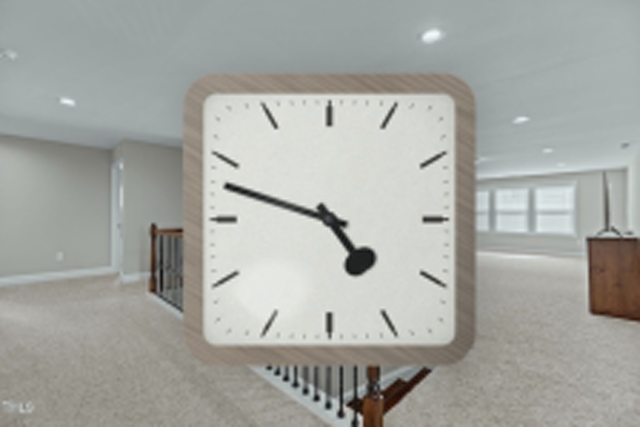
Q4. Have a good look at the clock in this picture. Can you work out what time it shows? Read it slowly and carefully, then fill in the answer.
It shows 4:48
